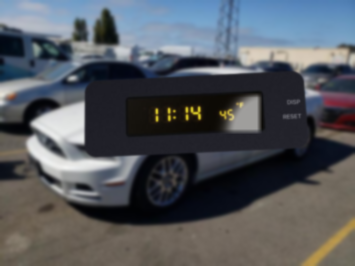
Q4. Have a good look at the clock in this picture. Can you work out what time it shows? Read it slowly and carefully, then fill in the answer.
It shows 11:14
